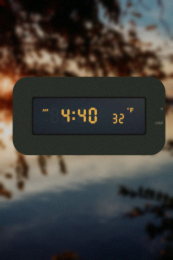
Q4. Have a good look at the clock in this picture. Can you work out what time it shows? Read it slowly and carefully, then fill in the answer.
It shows 4:40
